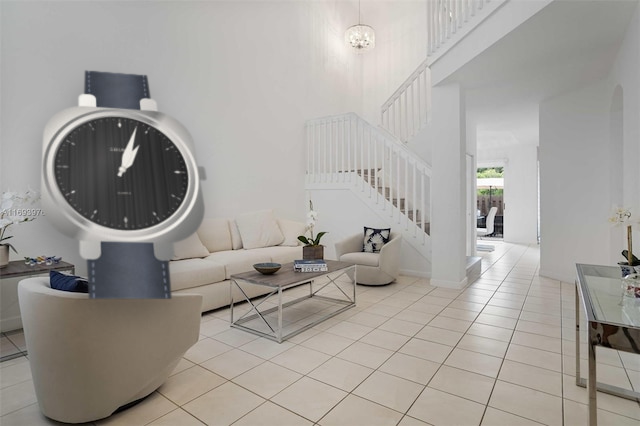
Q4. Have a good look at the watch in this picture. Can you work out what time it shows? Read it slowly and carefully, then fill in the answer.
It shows 1:03
